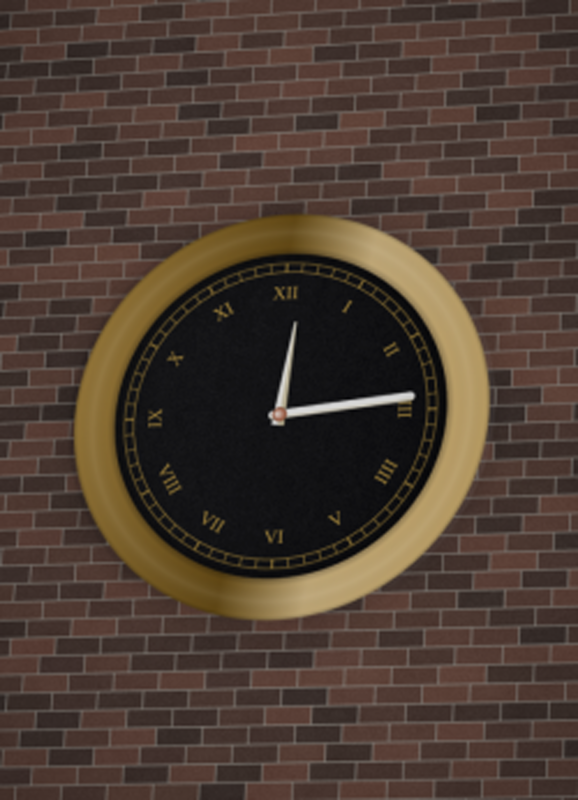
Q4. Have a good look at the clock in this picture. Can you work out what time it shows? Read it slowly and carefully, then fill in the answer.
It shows 12:14
